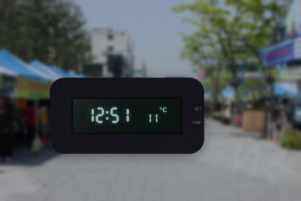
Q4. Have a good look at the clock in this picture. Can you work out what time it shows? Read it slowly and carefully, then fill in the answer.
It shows 12:51
